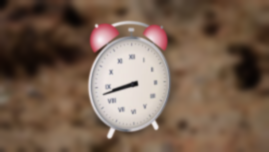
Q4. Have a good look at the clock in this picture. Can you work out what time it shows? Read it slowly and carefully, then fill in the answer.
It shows 8:43
